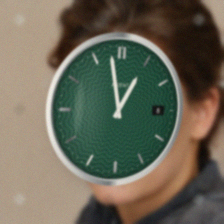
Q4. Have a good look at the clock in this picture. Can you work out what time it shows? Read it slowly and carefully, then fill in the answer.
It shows 12:58
